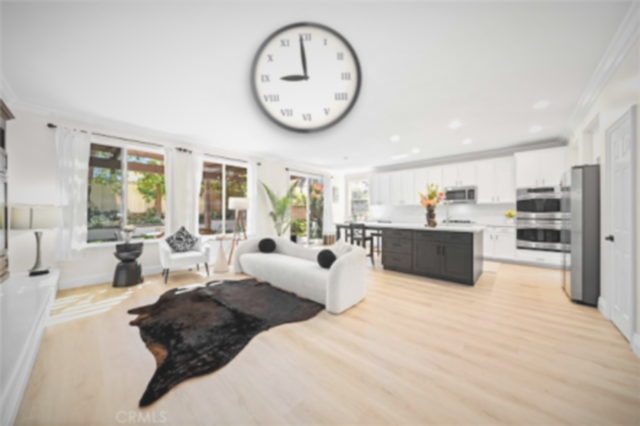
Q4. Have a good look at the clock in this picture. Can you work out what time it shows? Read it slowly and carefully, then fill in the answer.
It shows 8:59
